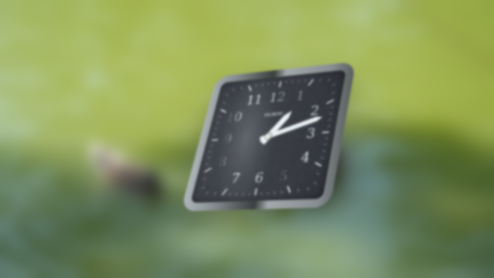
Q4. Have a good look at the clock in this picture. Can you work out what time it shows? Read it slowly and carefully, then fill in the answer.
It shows 1:12
